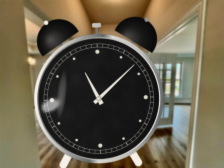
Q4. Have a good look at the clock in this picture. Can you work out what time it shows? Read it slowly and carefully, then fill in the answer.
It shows 11:08
